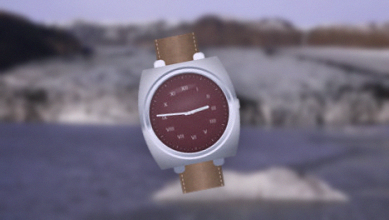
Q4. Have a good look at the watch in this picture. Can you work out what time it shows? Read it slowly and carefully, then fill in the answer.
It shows 2:46
